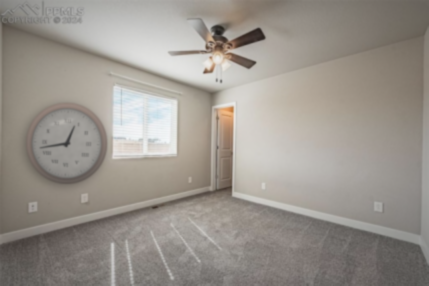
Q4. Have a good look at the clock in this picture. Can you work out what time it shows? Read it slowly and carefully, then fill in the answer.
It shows 12:43
